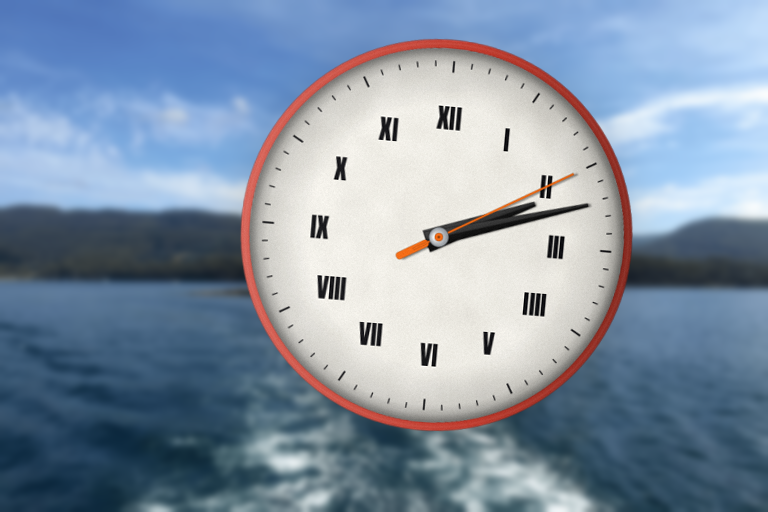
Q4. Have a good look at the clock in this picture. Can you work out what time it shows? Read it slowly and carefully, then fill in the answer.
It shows 2:12:10
